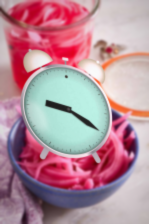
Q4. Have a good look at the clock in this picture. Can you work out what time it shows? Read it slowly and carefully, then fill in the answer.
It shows 9:20
